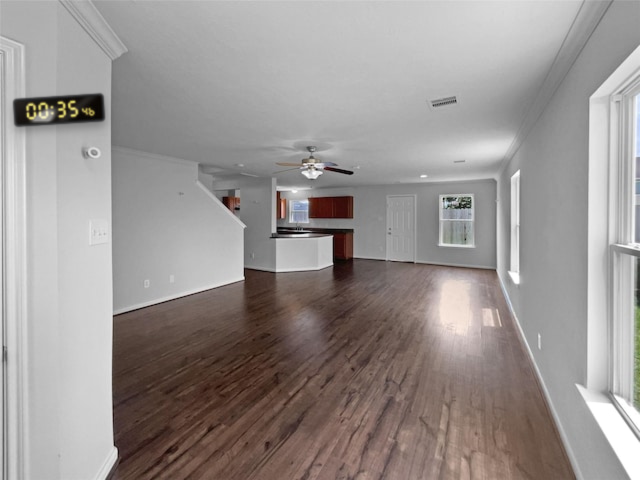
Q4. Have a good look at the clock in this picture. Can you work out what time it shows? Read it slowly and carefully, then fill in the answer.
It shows 0:35
